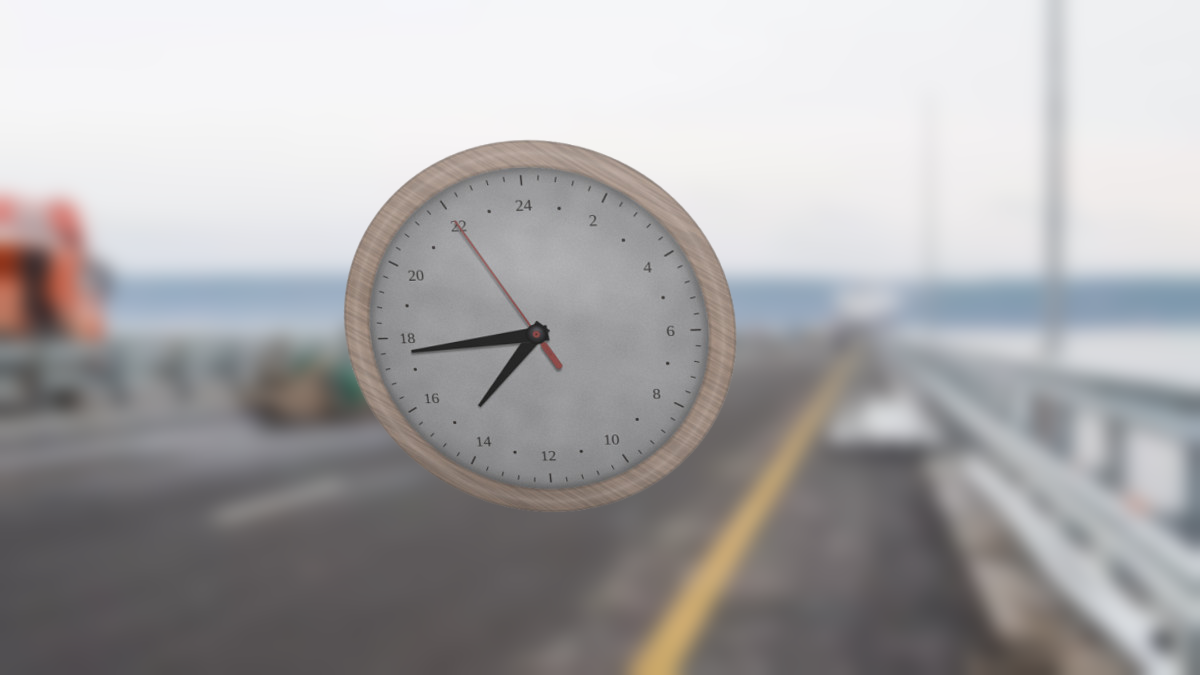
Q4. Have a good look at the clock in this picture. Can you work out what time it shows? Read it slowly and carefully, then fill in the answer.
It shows 14:43:55
